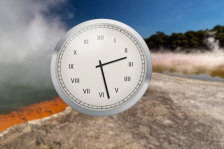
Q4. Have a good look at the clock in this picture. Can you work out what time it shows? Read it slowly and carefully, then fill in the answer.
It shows 2:28
